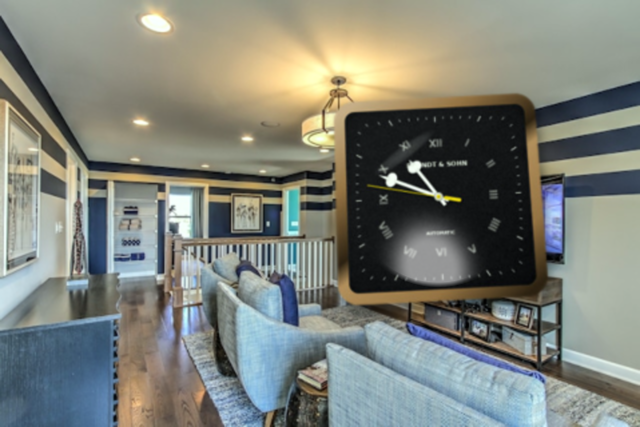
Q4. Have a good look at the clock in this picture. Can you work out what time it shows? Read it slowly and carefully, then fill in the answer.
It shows 10:48:47
